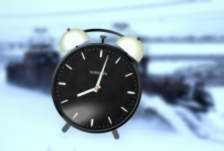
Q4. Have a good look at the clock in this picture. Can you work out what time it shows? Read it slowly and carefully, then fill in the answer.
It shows 8:02
